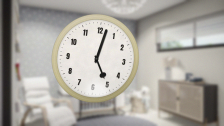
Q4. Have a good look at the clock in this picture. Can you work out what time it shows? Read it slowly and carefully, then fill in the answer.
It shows 5:02
